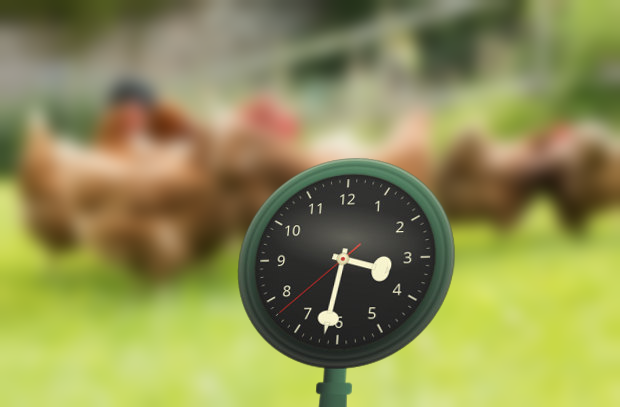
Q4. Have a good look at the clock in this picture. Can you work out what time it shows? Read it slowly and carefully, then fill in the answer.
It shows 3:31:38
